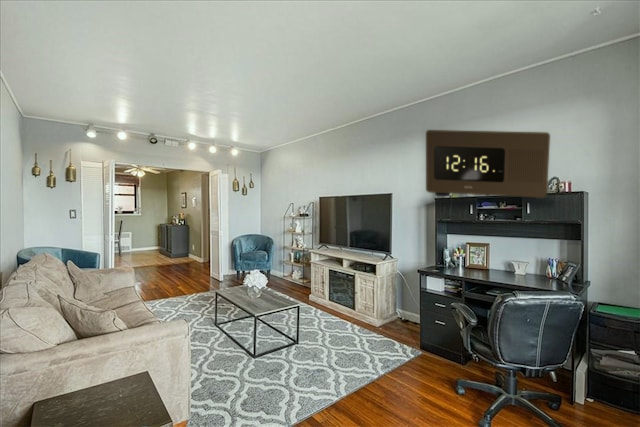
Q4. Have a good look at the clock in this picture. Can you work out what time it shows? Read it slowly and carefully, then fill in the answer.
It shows 12:16
